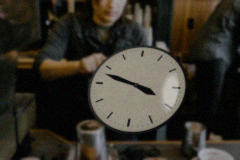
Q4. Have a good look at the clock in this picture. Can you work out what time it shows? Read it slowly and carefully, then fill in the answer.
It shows 3:48
